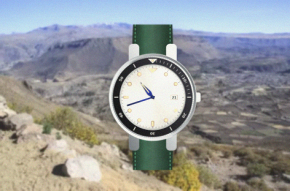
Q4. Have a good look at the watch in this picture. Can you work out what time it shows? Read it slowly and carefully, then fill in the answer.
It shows 10:42
